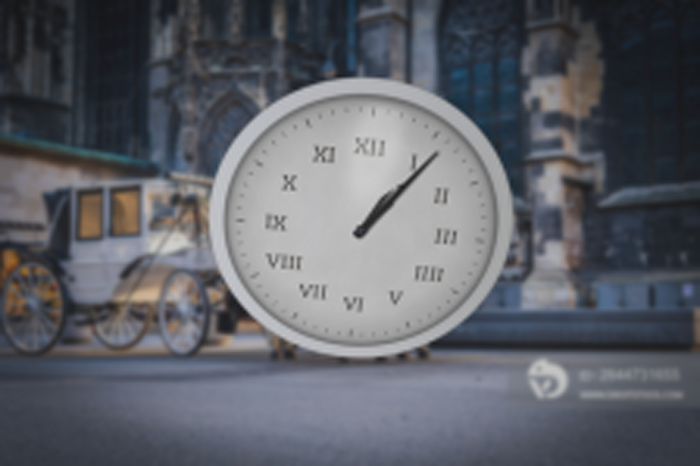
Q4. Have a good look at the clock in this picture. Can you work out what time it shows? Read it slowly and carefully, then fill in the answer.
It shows 1:06
